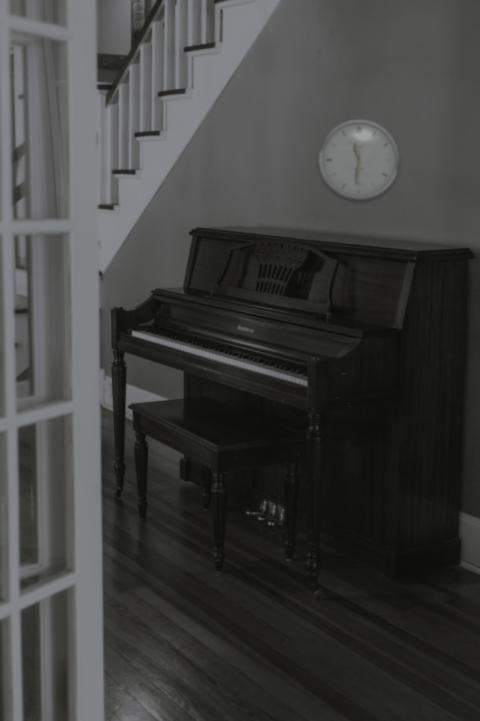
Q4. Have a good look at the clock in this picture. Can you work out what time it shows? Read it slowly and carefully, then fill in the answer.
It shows 11:31
